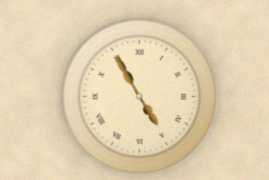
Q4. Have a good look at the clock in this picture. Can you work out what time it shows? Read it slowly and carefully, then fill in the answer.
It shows 4:55
